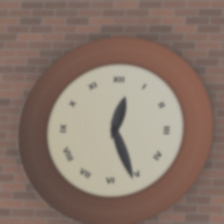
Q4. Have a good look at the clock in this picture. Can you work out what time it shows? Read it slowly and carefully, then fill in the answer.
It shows 12:26
